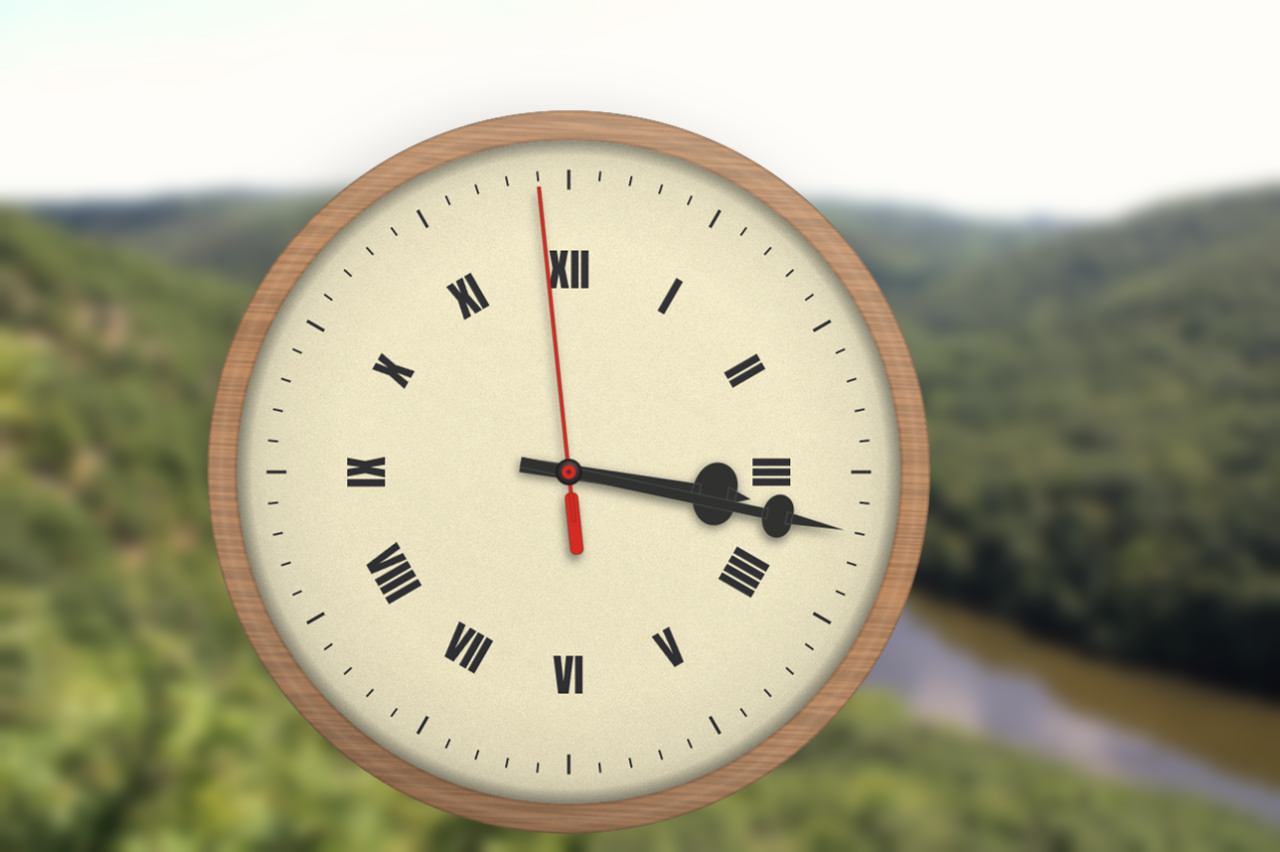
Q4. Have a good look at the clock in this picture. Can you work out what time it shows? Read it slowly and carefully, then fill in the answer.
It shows 3:16:59
